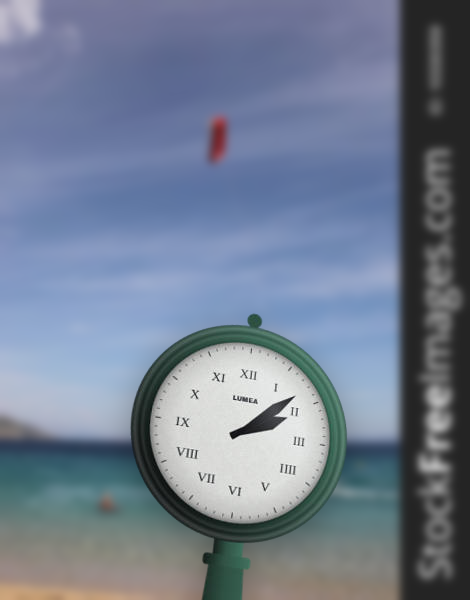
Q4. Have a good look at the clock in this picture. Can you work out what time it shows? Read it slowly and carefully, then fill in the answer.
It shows 2:08
